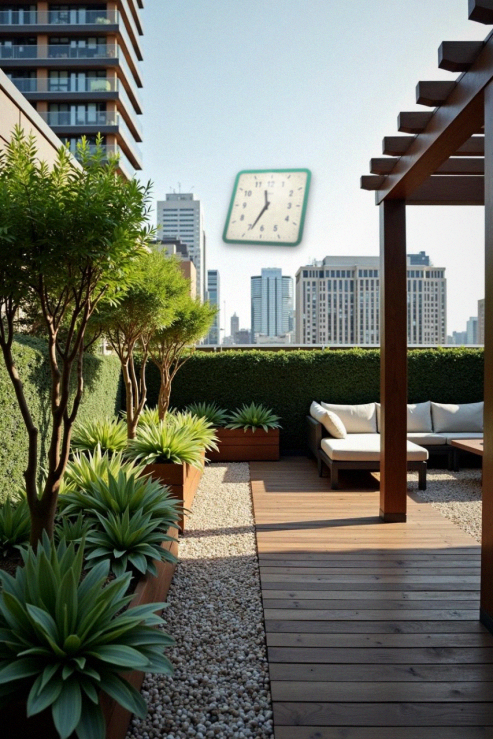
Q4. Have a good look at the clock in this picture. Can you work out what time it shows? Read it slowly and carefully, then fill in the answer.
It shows 11:34
